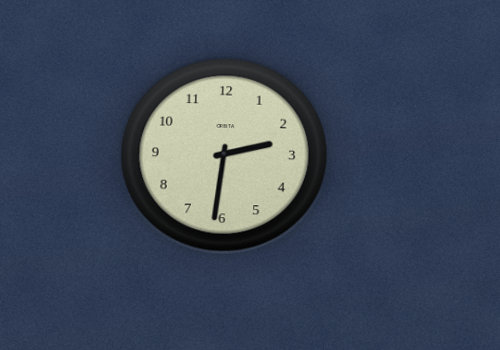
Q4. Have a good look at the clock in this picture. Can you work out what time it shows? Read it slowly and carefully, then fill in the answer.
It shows 2:31
